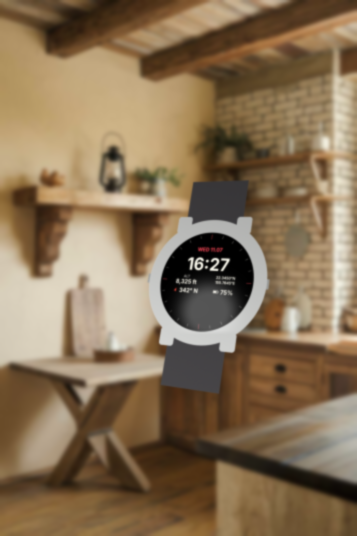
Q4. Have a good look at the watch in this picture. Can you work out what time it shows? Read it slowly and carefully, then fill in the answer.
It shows 16:27
